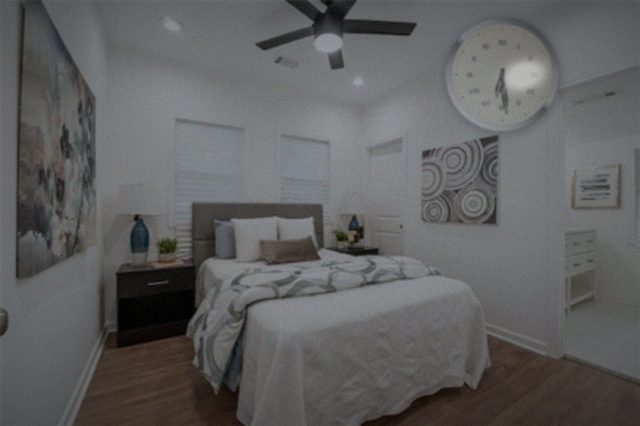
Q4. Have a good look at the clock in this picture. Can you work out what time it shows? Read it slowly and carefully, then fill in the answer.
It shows 6:29
